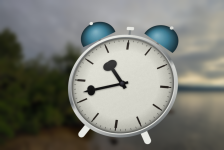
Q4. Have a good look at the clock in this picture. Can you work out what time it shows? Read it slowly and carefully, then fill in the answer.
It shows 10:42
